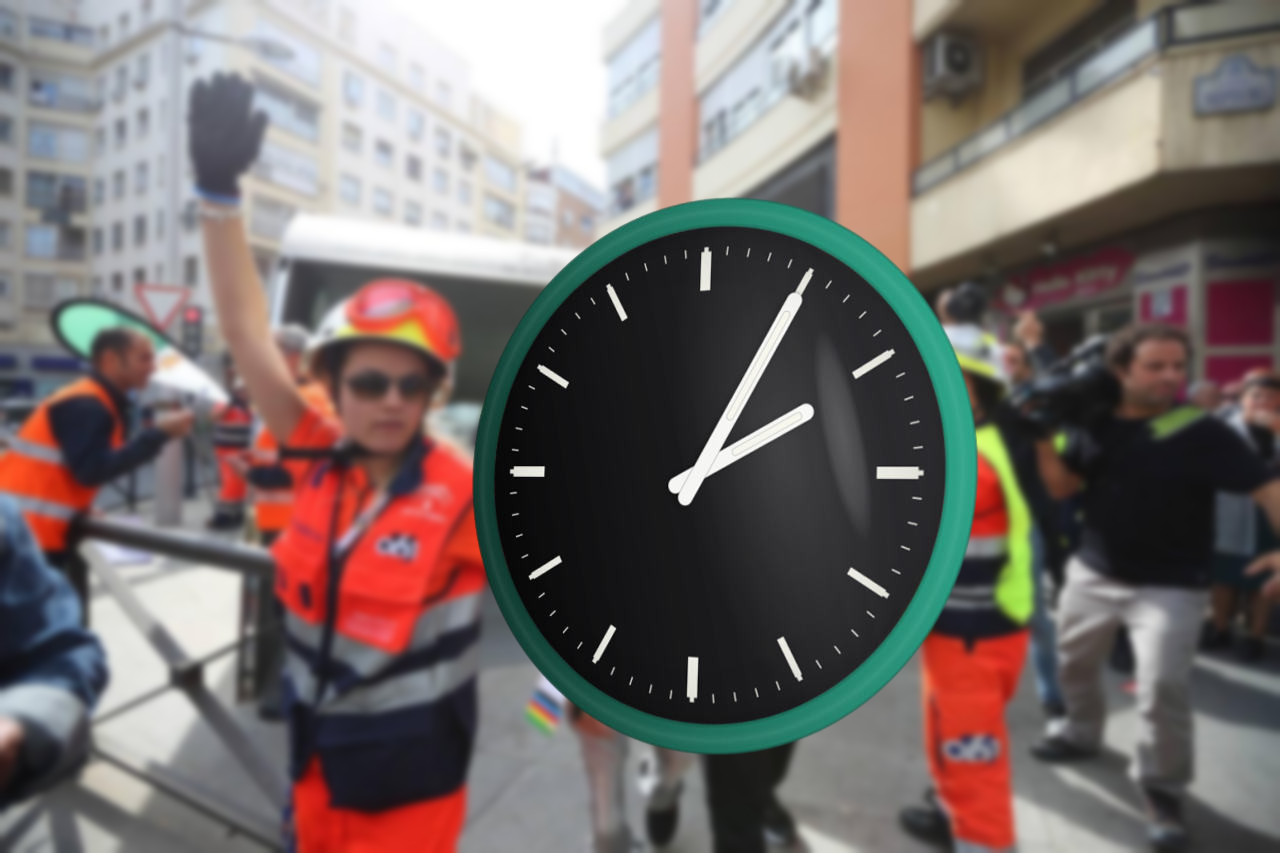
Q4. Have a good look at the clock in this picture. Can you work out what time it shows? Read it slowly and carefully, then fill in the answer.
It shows 2:05
